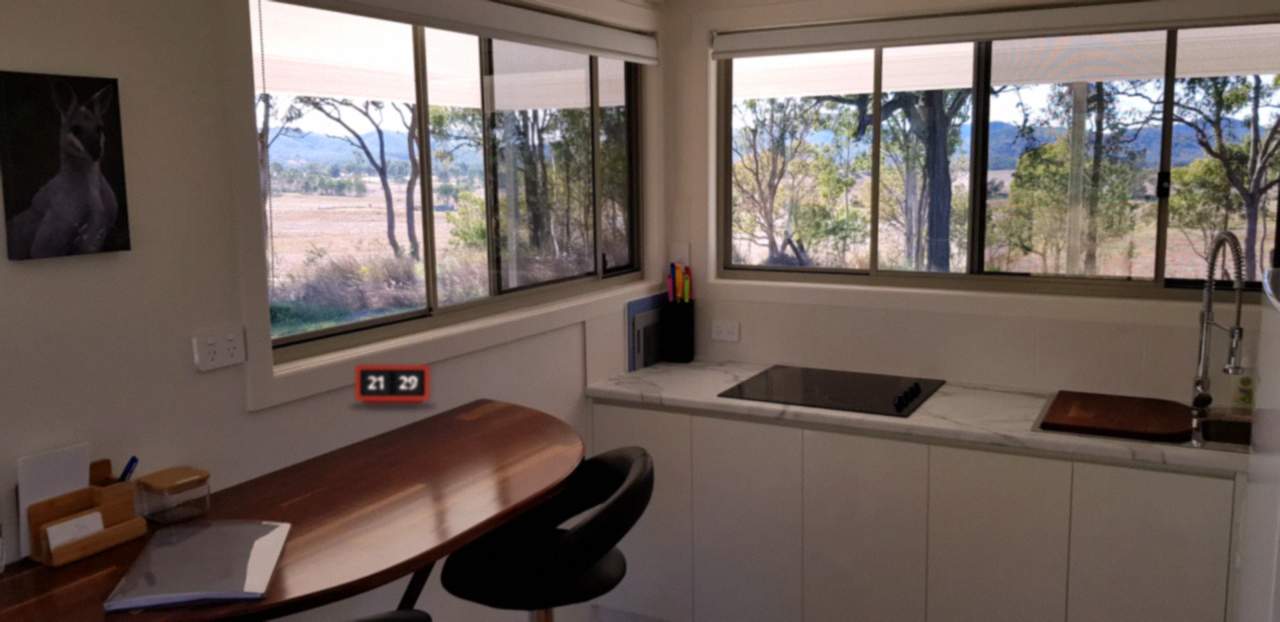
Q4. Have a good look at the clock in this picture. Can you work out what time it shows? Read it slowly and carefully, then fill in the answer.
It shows 21:29
